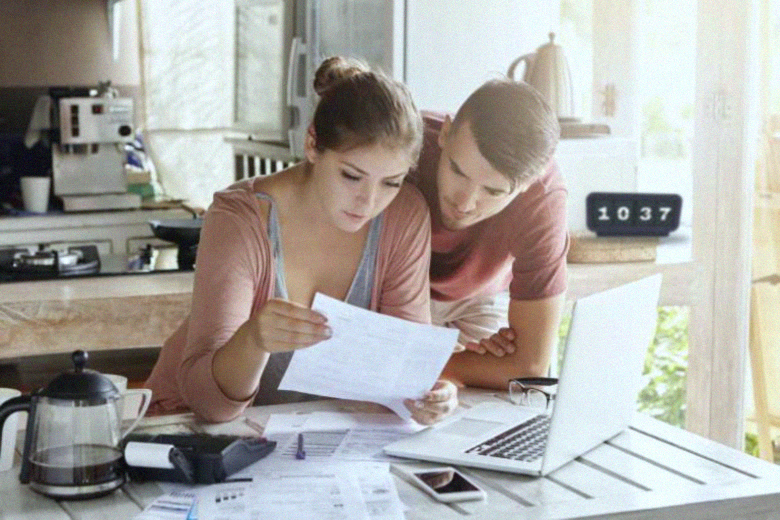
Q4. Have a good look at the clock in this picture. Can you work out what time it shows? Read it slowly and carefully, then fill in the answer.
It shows 10:37
